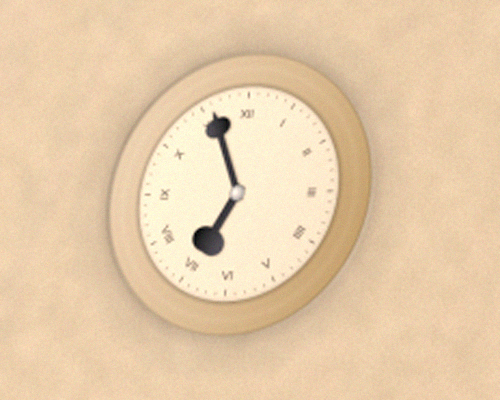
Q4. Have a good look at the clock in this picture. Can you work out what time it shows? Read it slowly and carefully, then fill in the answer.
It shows 6:56
